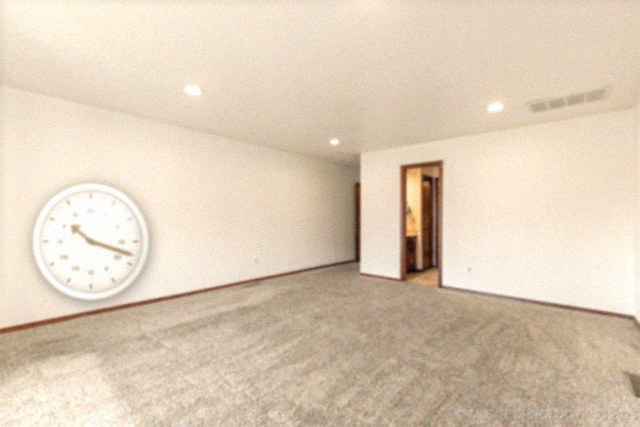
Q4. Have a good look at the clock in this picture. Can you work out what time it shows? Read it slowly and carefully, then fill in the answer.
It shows 10:18
